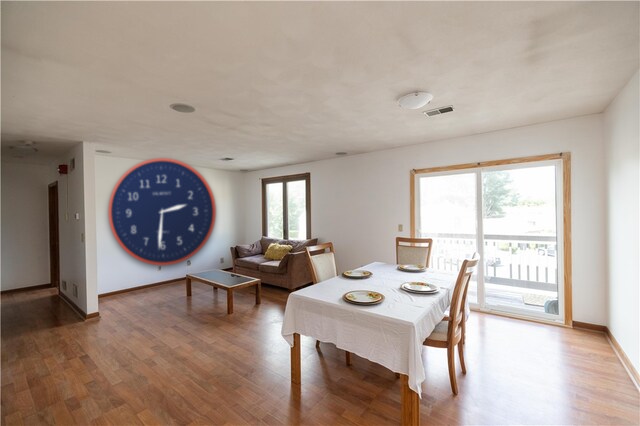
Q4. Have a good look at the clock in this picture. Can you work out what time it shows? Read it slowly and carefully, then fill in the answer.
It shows 2:31
